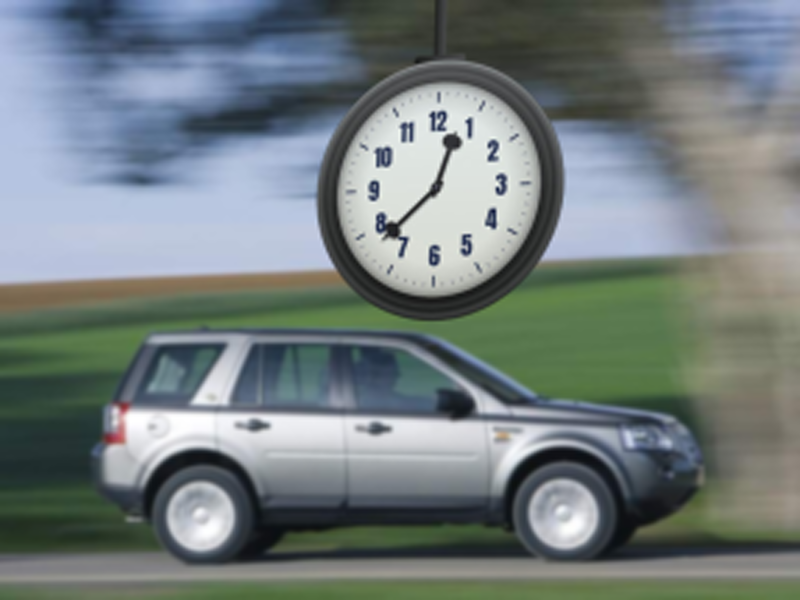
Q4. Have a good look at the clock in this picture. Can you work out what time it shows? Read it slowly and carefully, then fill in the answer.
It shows 12:38
